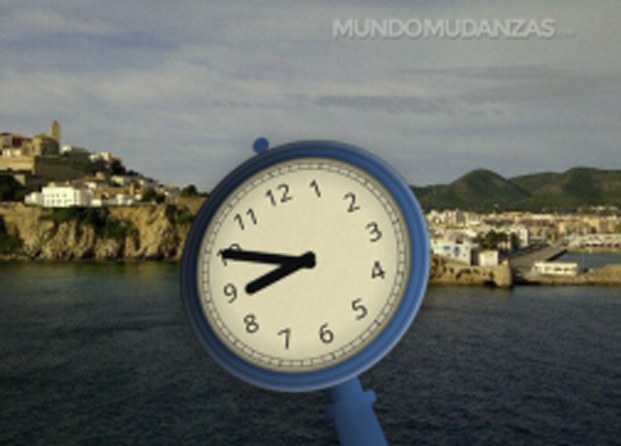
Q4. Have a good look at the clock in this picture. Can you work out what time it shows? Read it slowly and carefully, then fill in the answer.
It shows 8:50
